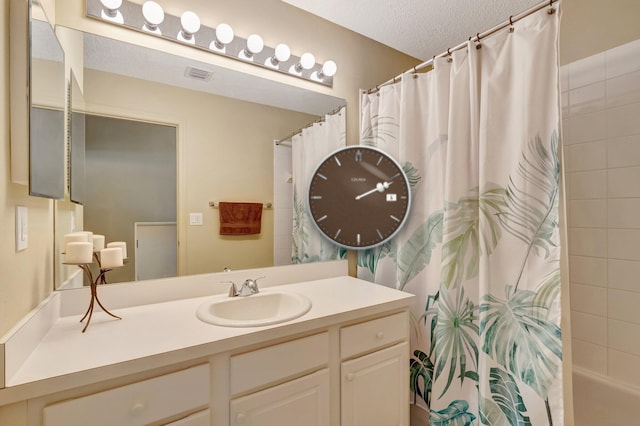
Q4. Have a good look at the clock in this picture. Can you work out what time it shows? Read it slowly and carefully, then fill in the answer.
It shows 2:11
